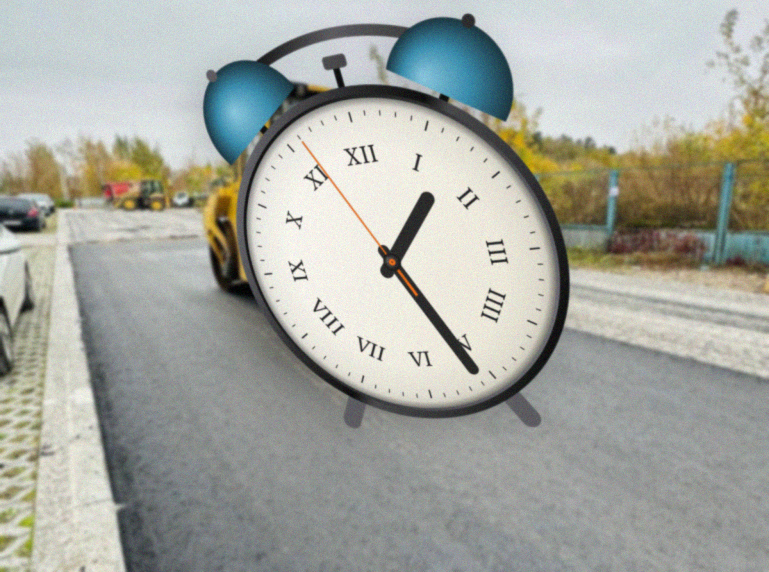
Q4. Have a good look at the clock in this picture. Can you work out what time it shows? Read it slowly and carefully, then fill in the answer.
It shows 1:25:56
